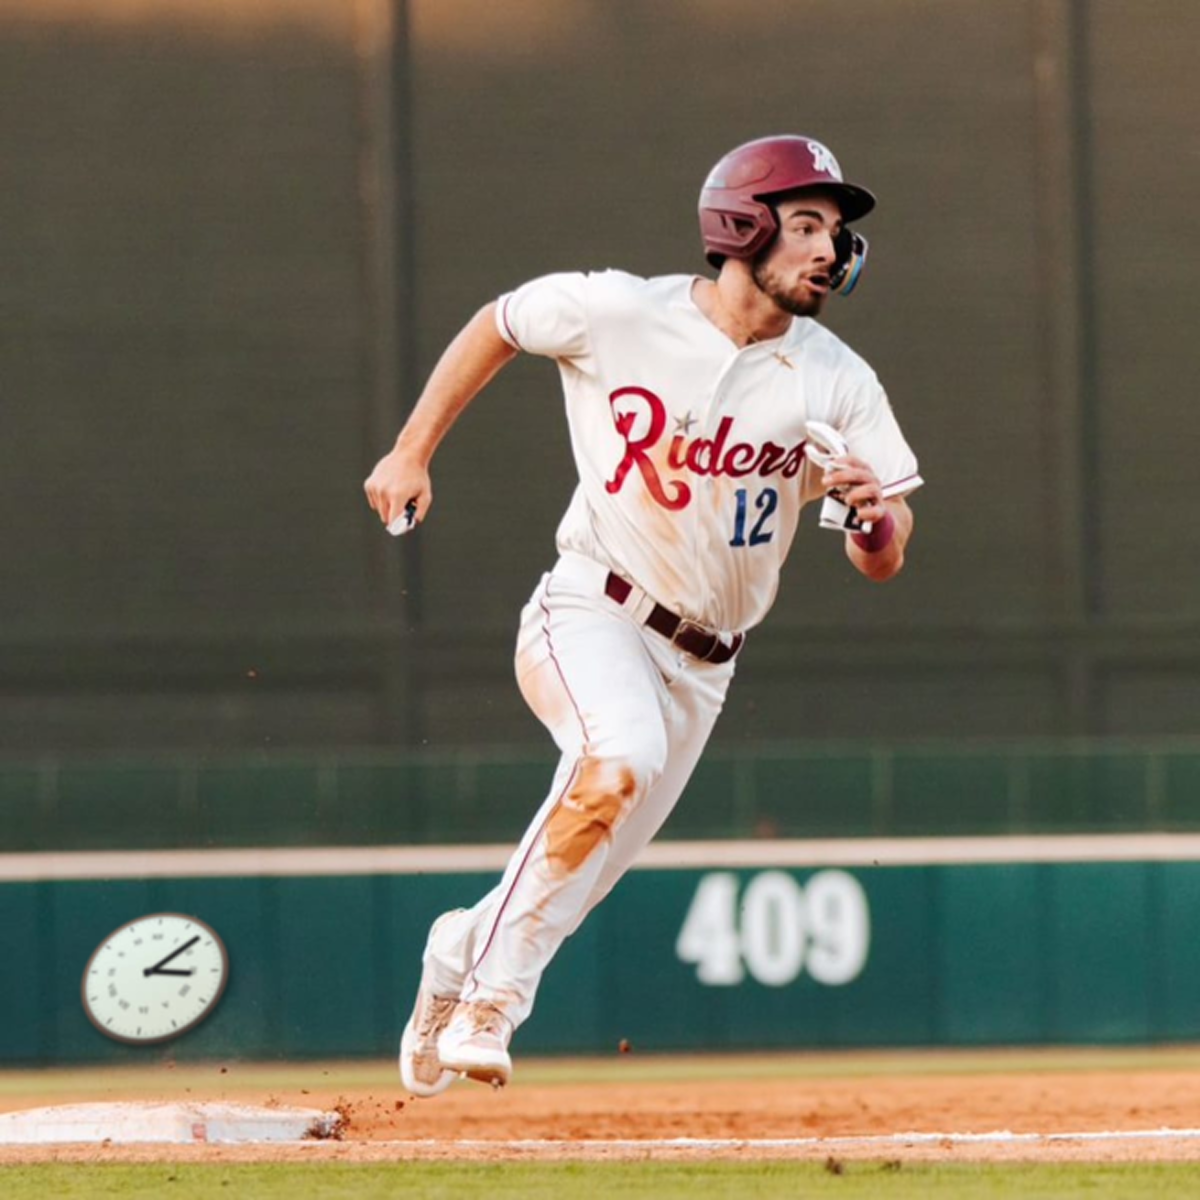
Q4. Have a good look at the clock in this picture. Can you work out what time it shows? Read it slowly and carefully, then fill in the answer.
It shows 3:08
